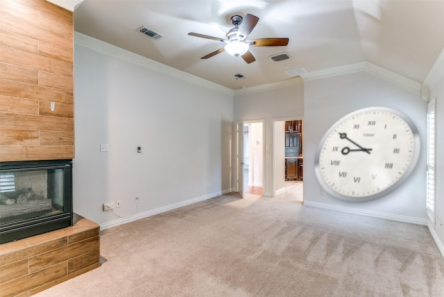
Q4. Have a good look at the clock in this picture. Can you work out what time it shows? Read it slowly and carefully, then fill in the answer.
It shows 8:50
